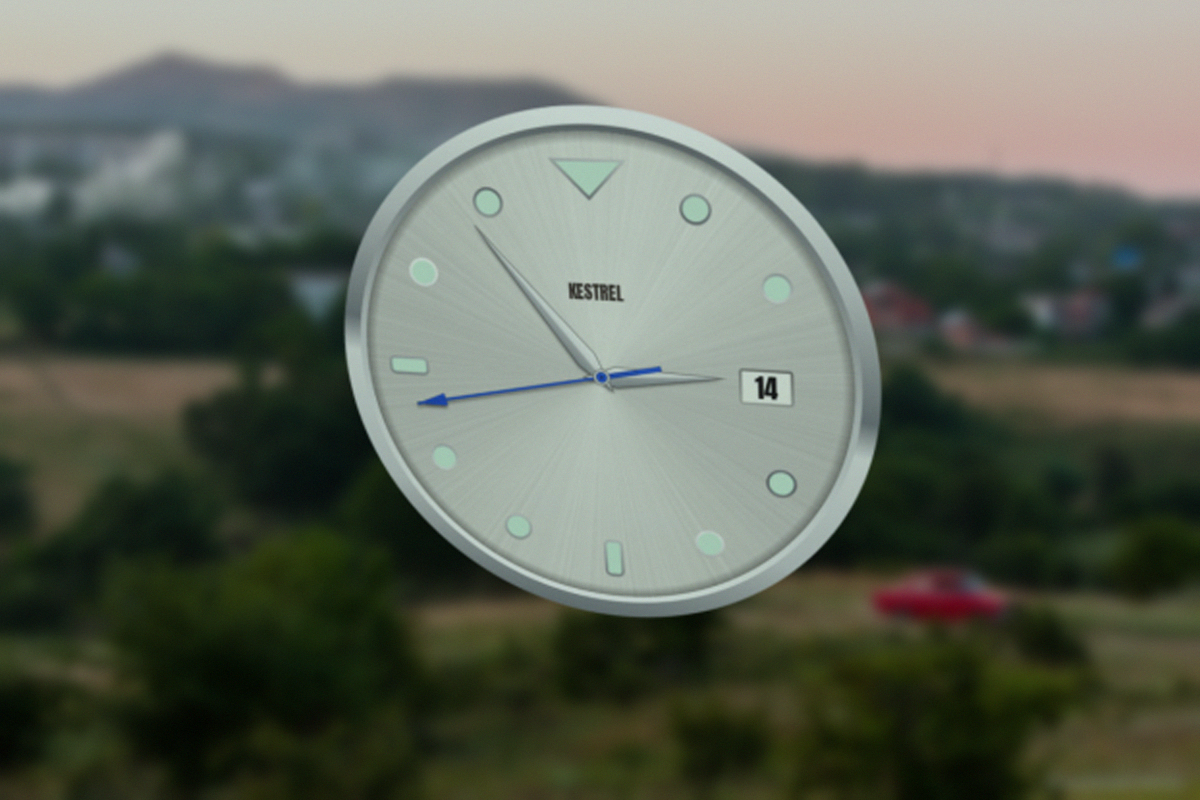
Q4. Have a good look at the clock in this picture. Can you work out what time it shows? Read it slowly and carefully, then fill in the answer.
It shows 2:53:43
